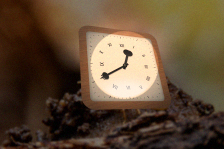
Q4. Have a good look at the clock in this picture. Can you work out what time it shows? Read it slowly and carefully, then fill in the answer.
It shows 12:40
